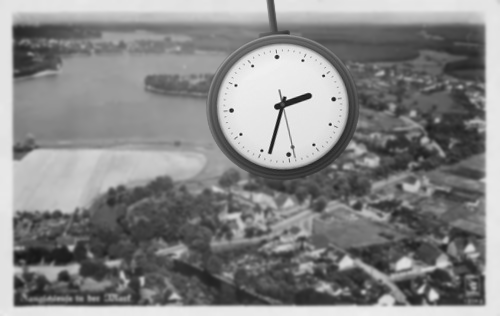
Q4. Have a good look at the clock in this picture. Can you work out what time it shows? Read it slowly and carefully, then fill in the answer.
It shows 2:33:29
